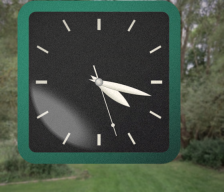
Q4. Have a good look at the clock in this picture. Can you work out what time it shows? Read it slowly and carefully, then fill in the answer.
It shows 4:17:27
